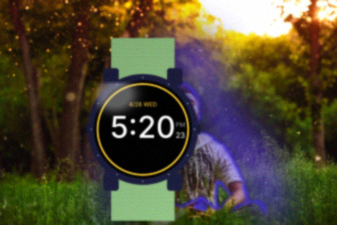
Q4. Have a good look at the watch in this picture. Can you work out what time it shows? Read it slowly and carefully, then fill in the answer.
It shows 5:20
